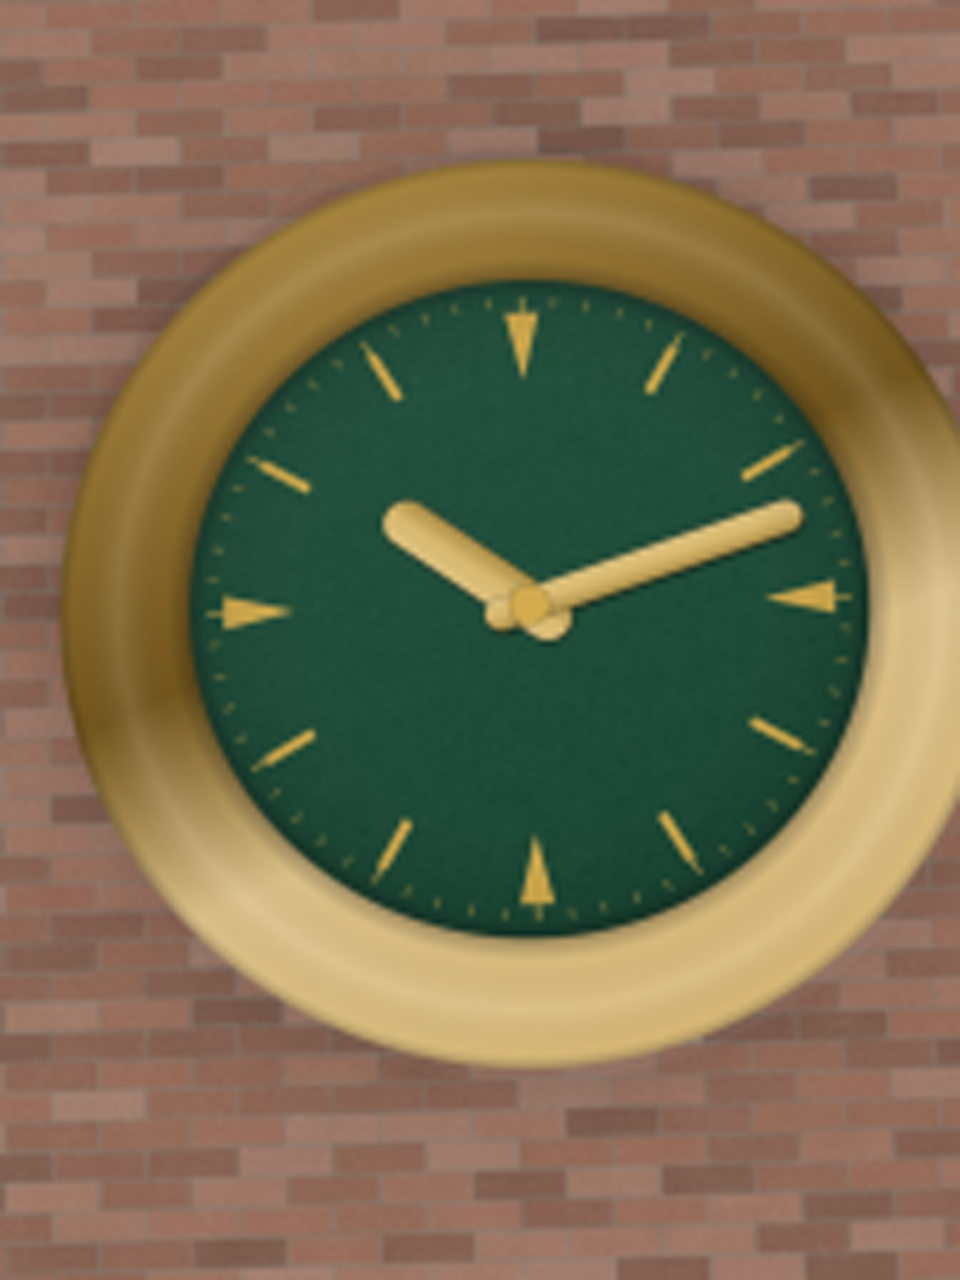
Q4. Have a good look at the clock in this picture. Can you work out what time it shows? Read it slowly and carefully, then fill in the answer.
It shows 10:12
